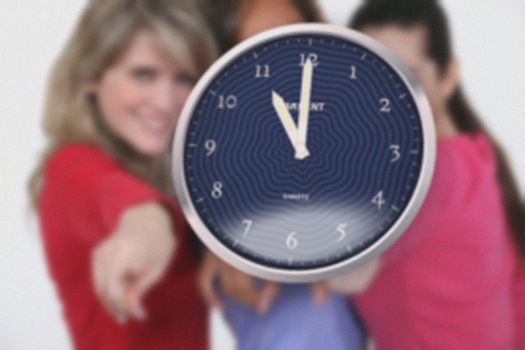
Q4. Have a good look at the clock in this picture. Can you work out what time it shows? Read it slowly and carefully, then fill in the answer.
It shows 11:00
